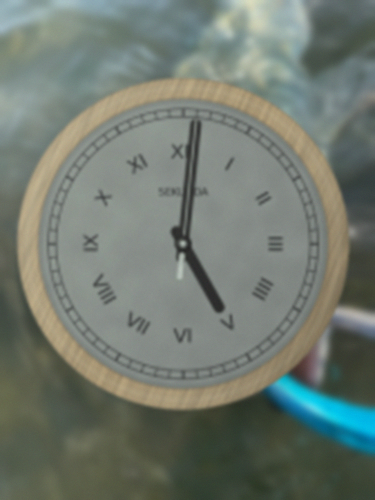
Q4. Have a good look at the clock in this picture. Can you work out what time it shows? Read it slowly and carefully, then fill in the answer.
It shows 5:01:01
